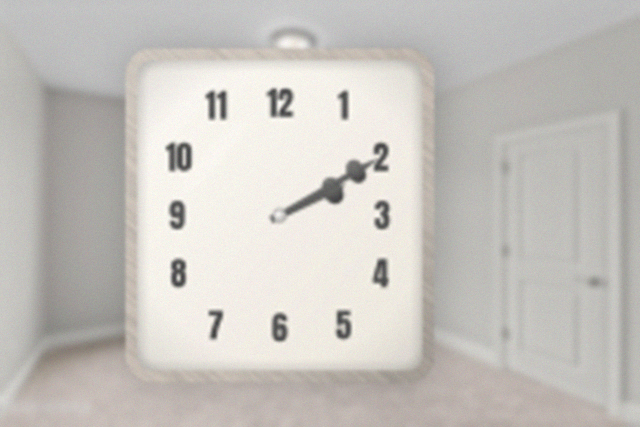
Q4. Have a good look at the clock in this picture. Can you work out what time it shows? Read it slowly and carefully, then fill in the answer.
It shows 2:10
